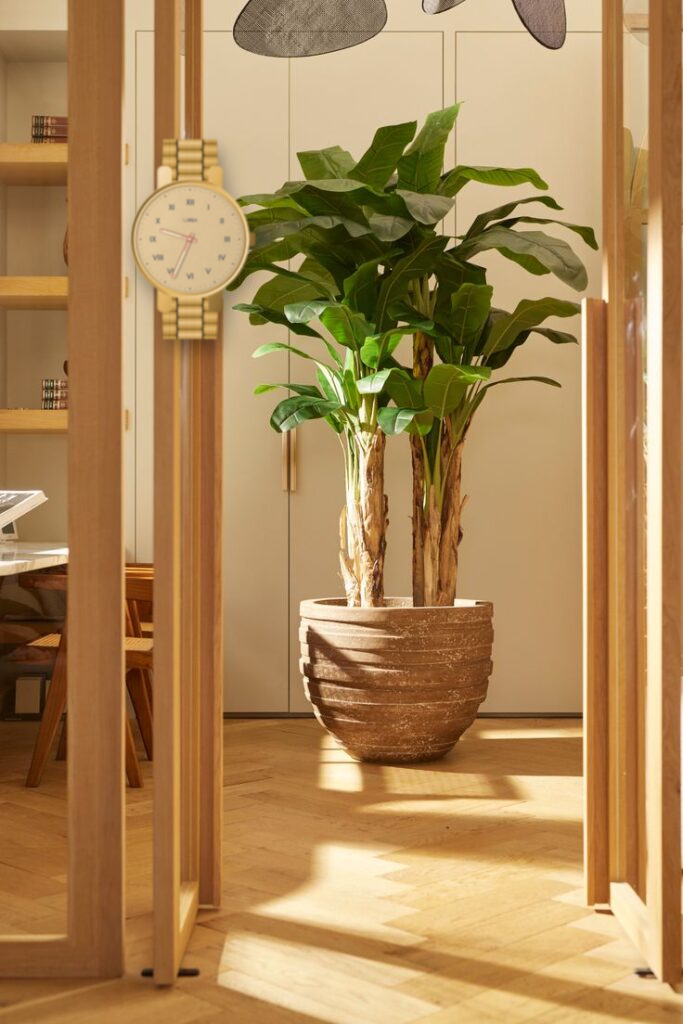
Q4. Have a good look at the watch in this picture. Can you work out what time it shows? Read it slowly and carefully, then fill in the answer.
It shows 9:34
